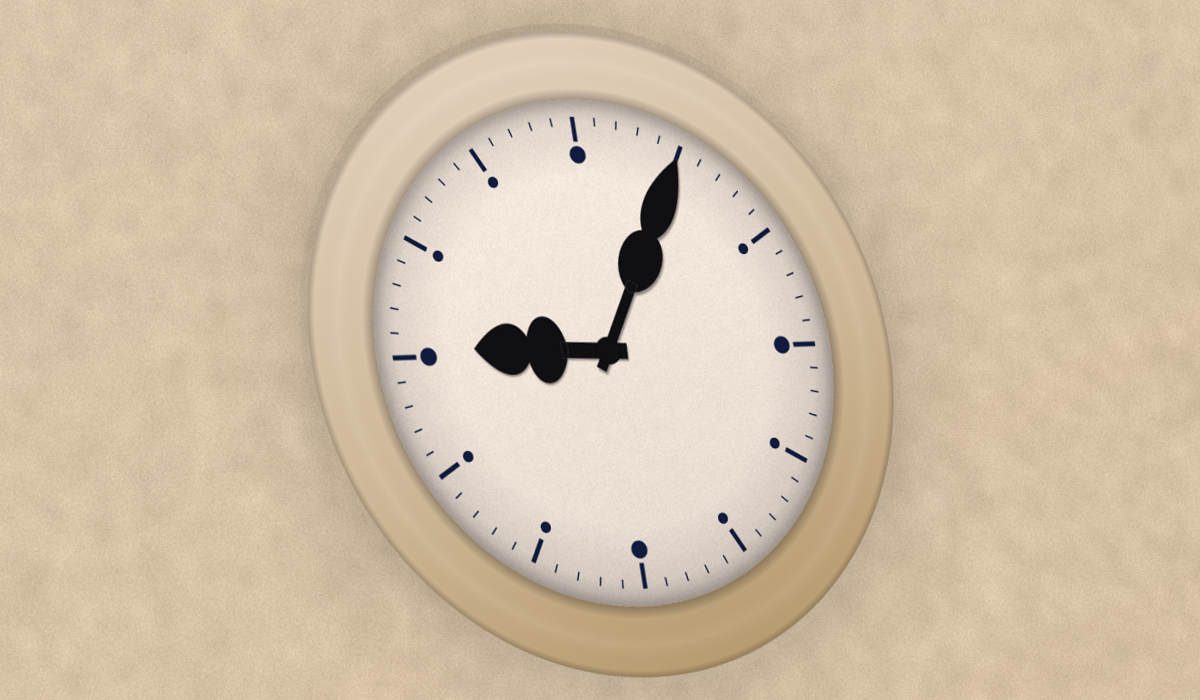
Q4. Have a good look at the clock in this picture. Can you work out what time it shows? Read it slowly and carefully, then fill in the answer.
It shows 9:05
